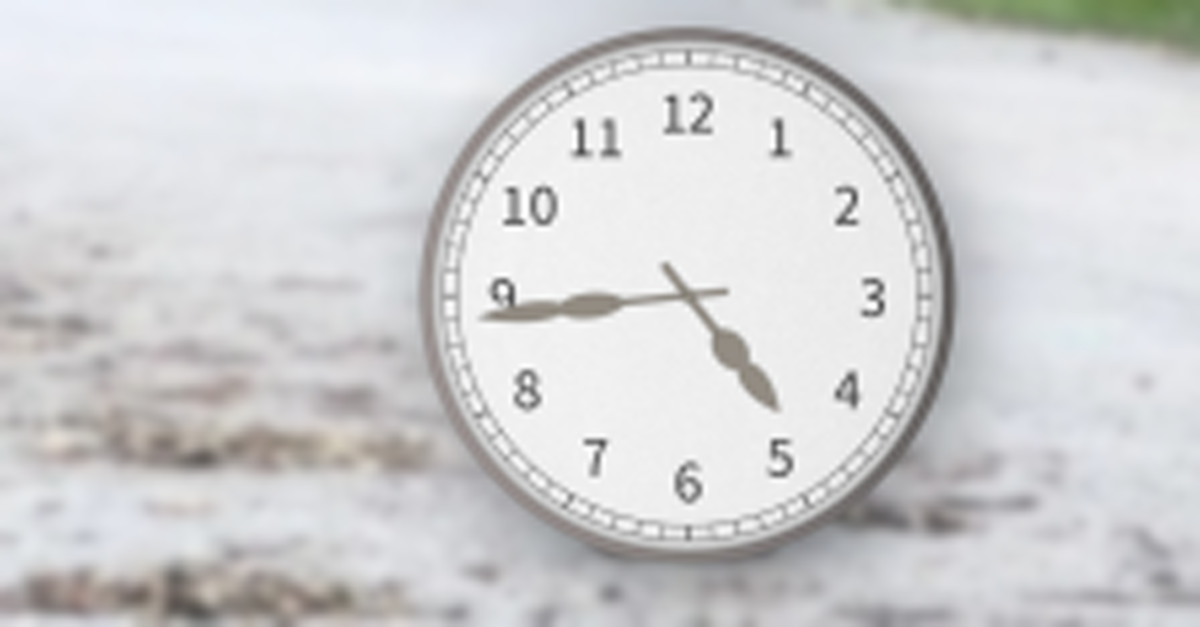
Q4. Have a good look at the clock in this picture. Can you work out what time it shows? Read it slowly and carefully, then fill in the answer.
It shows 4:44
